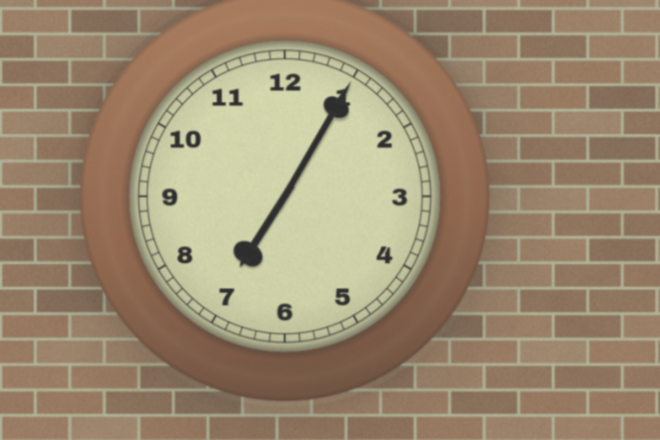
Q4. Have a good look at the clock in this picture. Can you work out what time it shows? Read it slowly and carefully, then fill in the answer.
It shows 7:05
